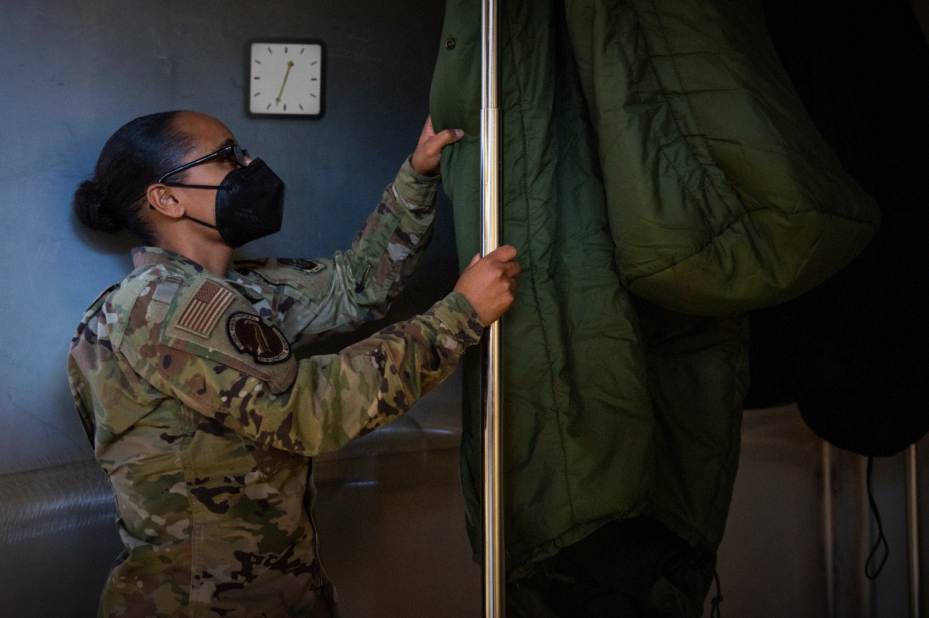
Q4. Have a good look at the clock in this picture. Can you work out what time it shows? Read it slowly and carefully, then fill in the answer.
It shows 12:33
